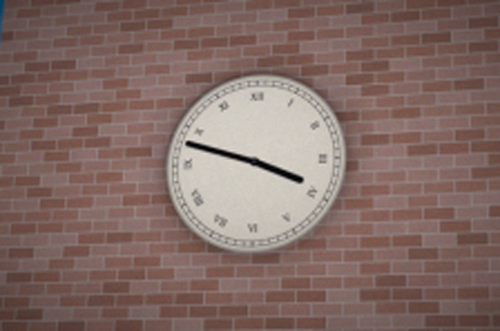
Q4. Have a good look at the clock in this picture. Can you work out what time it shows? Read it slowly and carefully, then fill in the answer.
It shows 3:48
